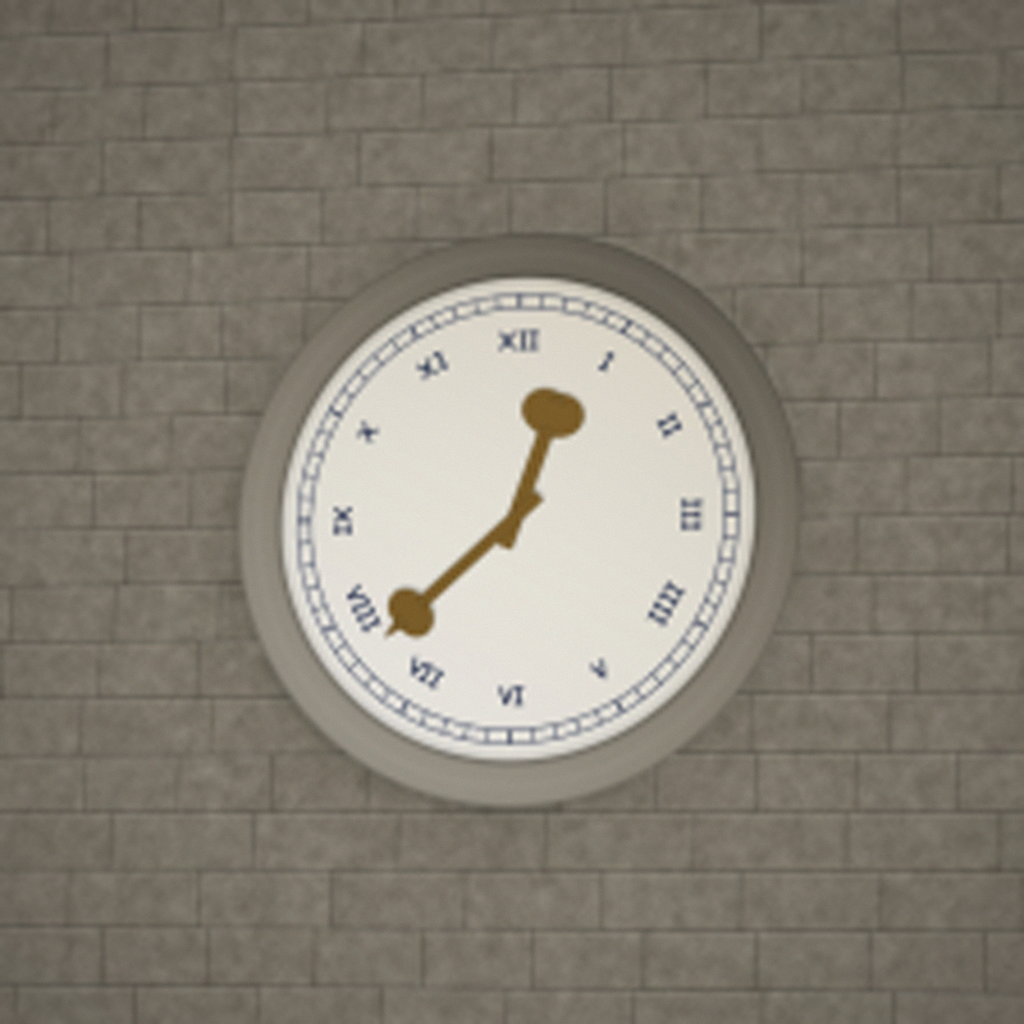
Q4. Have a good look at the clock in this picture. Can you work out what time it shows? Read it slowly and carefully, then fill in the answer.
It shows 12:38
